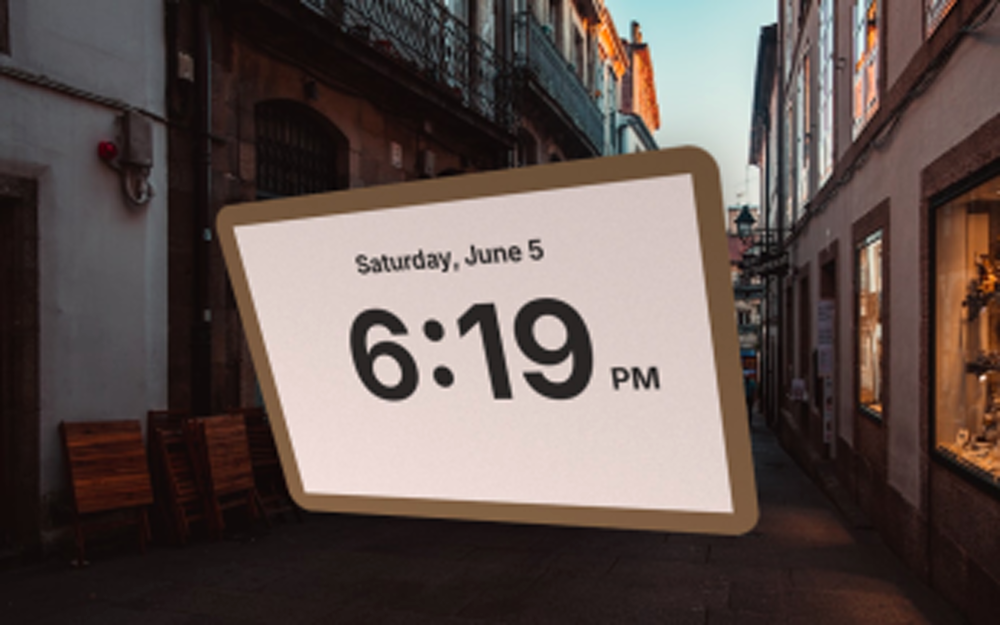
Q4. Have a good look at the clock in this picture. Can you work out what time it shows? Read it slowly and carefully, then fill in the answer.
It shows 6:19
